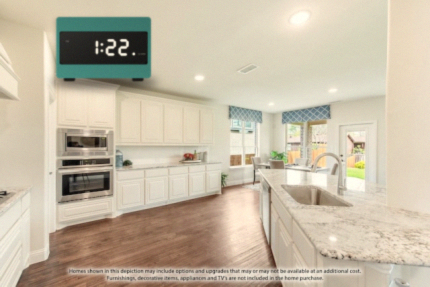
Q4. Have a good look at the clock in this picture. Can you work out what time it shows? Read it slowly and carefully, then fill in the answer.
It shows 1:22
